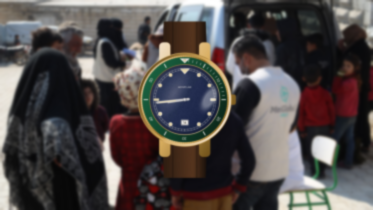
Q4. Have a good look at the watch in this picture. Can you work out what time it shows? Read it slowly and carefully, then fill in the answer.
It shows 8:44
